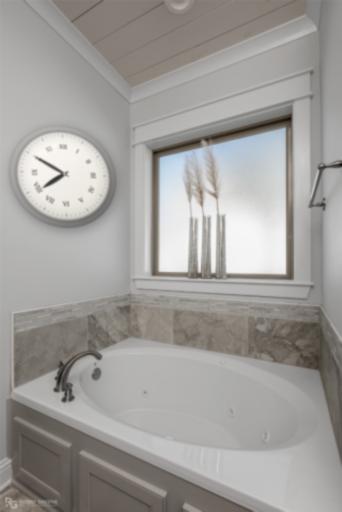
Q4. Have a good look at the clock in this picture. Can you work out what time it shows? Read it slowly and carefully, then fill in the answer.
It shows 7:50
